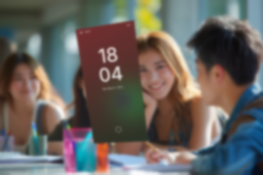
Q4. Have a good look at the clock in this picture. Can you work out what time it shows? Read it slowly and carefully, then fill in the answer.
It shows 18:04
